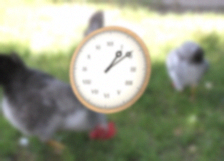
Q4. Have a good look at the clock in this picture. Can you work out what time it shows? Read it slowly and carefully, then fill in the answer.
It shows 1:09
